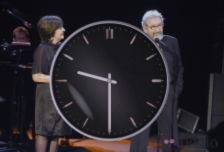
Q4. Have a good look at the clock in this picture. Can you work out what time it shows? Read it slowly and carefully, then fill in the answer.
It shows 9:30
